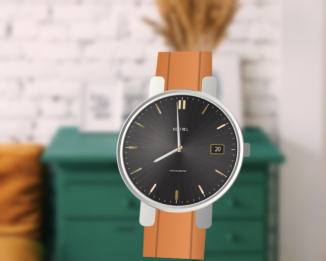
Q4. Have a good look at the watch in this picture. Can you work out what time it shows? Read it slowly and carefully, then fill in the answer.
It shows 7:59
